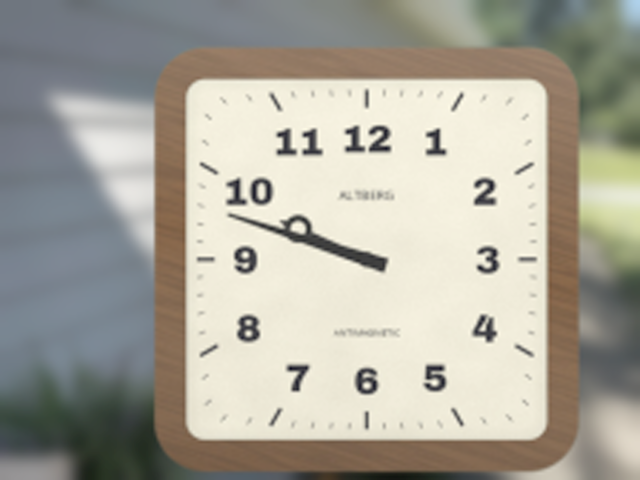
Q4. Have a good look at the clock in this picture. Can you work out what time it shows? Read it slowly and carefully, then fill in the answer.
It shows 9:48
